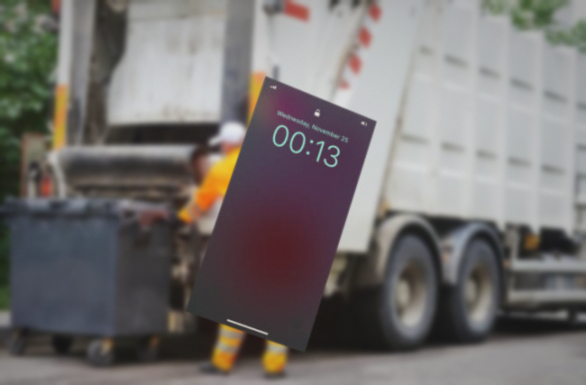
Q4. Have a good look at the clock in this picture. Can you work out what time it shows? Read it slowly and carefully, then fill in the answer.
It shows 0:13
